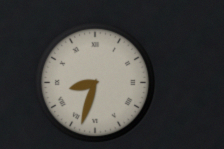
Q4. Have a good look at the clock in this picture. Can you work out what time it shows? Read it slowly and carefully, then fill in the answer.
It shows 8:33
